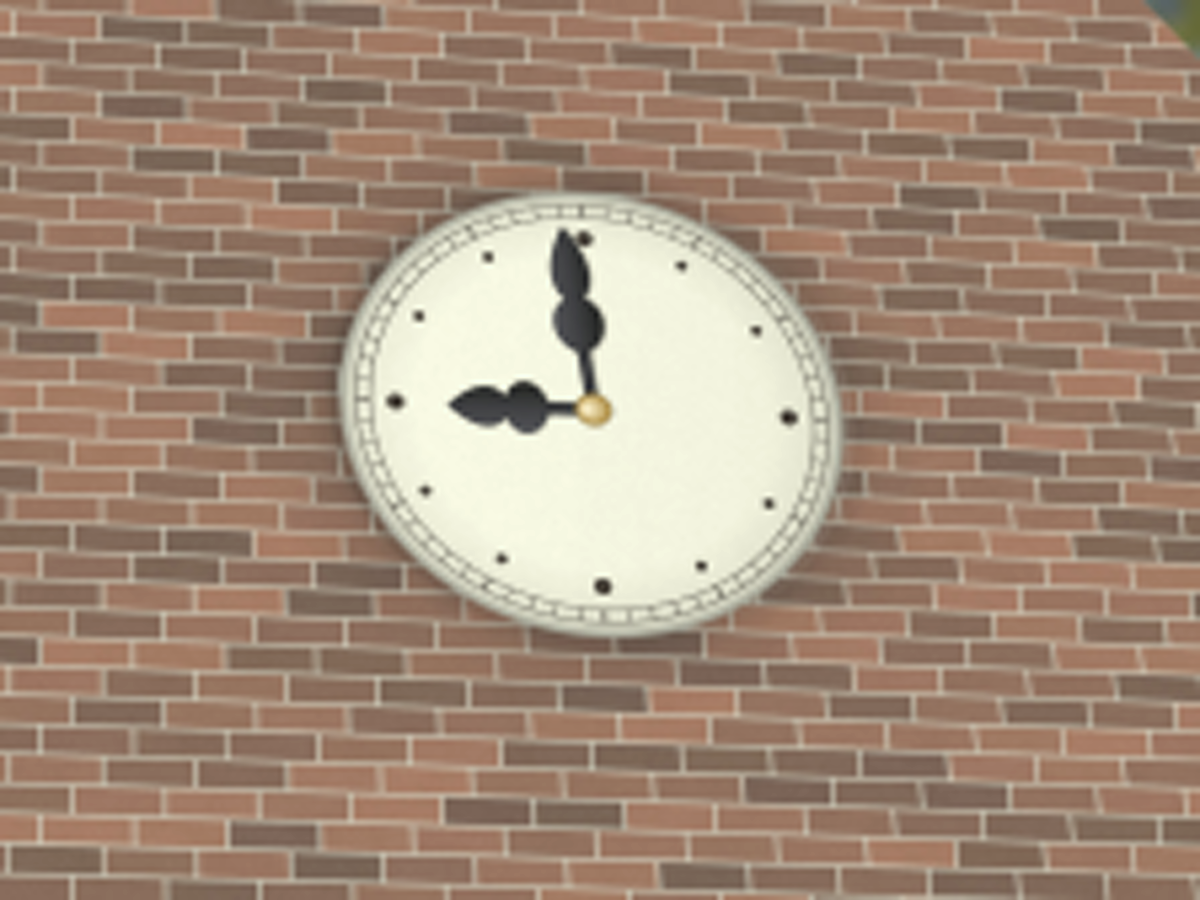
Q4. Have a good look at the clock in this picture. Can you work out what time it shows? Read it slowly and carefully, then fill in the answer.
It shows 8:59
